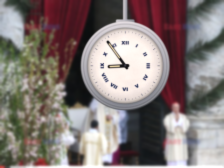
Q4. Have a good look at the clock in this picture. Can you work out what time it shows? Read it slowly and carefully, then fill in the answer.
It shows 8:54
